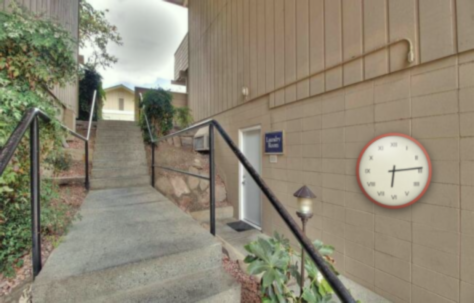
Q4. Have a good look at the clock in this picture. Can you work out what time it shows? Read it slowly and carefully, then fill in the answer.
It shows 6:14
